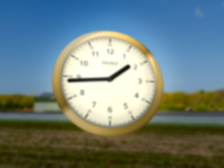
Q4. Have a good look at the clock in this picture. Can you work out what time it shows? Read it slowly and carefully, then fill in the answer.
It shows 1:44
